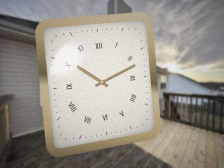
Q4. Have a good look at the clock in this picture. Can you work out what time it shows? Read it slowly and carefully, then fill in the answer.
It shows 10:12
